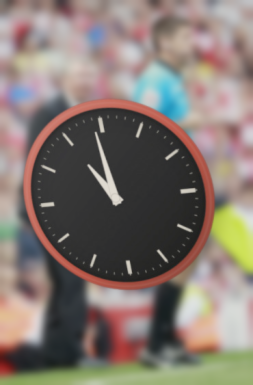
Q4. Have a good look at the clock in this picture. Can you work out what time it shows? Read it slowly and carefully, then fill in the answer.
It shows 10:59
